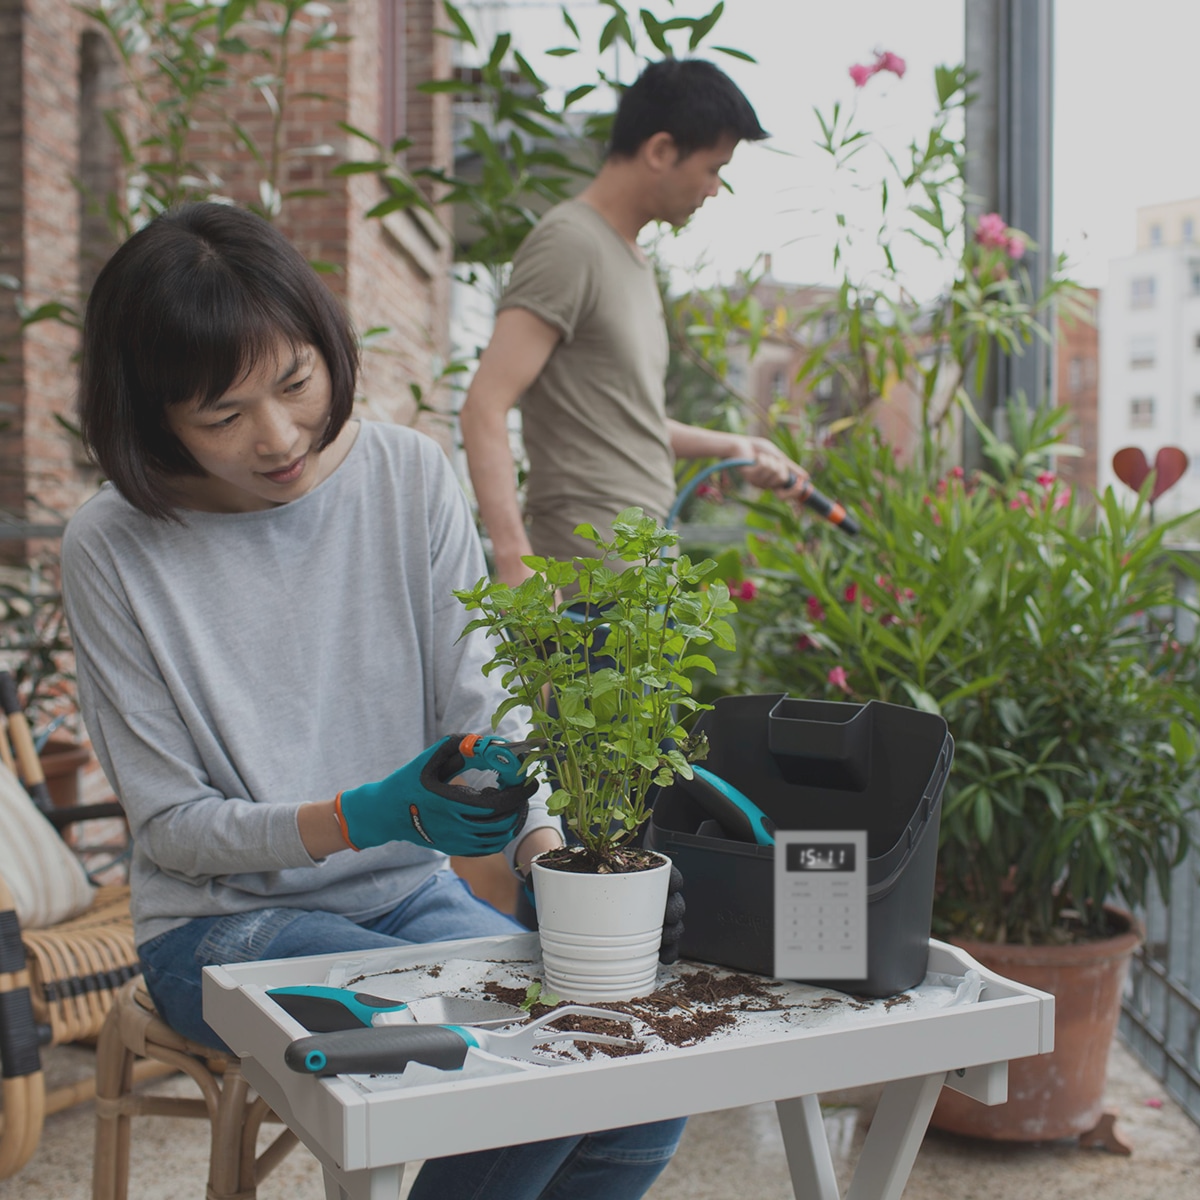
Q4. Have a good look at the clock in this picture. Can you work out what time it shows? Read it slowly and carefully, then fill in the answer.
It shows 15:11
